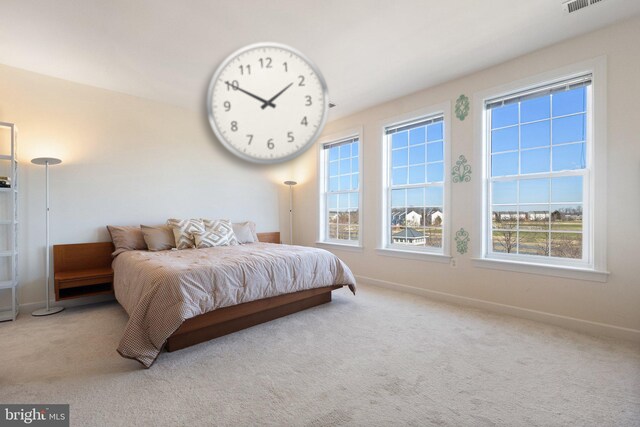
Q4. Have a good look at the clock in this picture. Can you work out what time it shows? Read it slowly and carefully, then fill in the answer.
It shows 1:50
